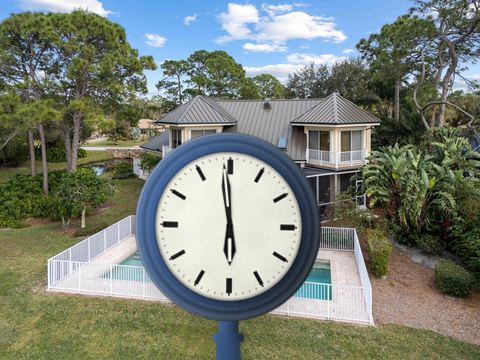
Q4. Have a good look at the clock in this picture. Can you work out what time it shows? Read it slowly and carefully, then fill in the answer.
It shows 5:59
